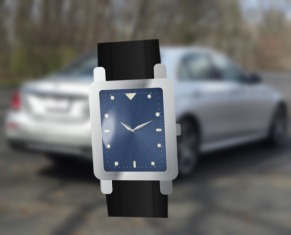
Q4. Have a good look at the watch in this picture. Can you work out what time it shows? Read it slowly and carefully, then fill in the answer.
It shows 10:11
